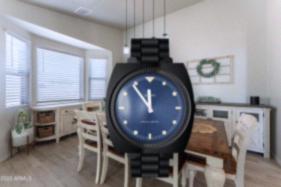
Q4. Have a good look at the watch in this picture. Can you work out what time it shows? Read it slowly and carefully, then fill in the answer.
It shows 11:54
